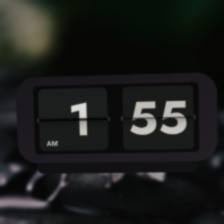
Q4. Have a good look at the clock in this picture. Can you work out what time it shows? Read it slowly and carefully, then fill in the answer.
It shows 1:55
